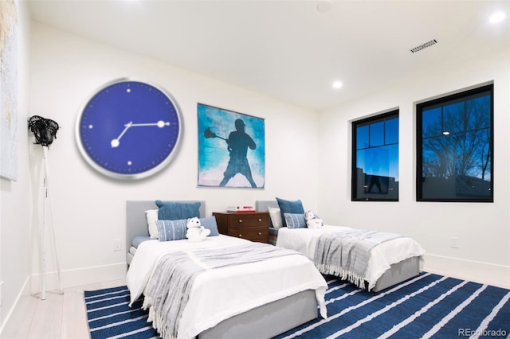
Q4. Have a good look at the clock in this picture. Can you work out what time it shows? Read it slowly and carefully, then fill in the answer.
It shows 7:15
